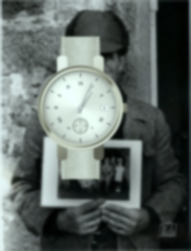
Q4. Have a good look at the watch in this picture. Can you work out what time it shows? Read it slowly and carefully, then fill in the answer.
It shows 1:04
